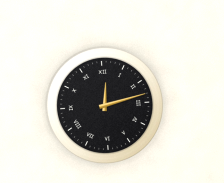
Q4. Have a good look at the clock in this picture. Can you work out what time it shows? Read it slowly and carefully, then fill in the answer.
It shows 12:13
